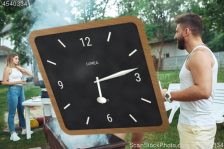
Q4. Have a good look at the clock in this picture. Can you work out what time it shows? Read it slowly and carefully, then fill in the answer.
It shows 6:13
